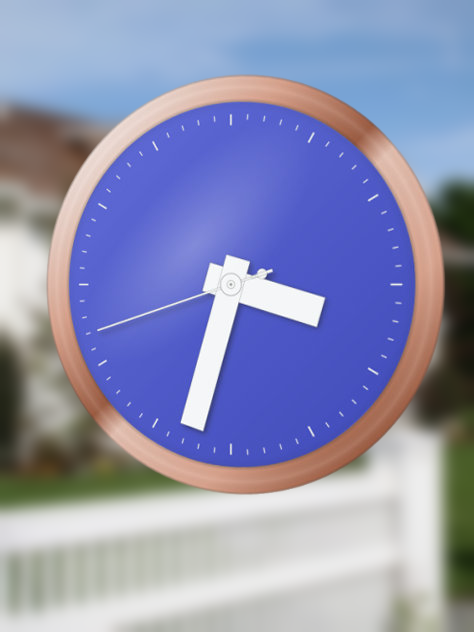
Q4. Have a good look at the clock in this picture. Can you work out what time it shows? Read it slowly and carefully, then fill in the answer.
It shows 3:32:42
